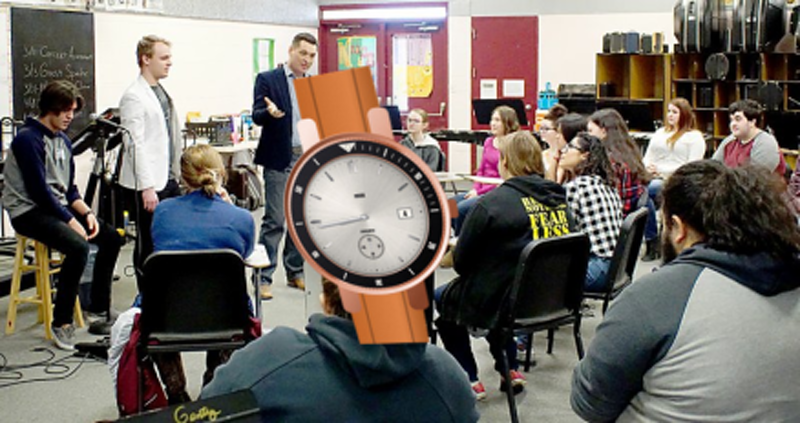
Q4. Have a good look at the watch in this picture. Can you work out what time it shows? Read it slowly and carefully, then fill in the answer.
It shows 8:44
